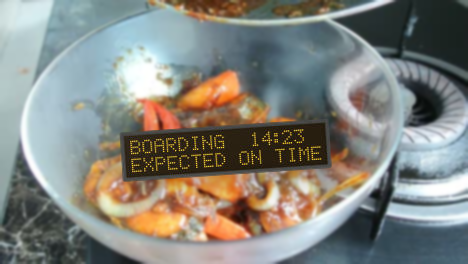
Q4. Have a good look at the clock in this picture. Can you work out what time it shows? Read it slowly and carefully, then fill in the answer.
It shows 14:23
